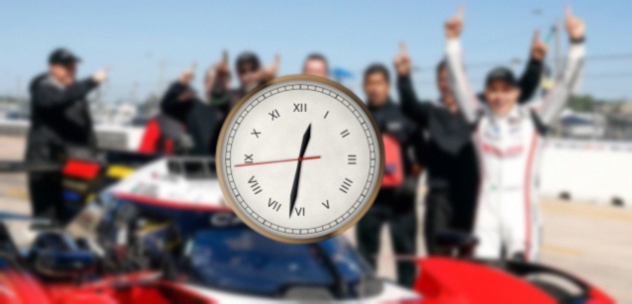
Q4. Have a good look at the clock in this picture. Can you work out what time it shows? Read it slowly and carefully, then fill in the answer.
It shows 12:31:44
